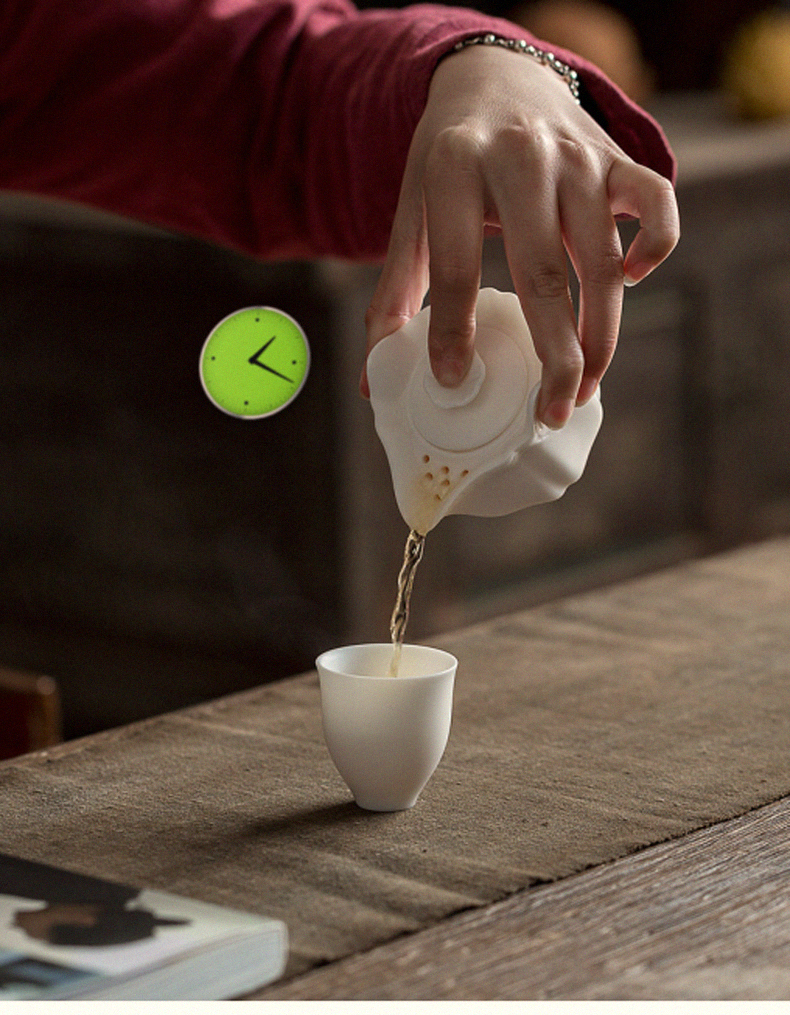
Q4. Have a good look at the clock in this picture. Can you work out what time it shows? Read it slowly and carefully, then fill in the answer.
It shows 1:19
